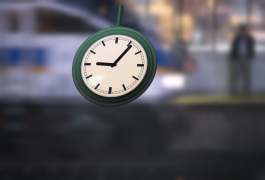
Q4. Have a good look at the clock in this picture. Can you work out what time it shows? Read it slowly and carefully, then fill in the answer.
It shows 9:06
